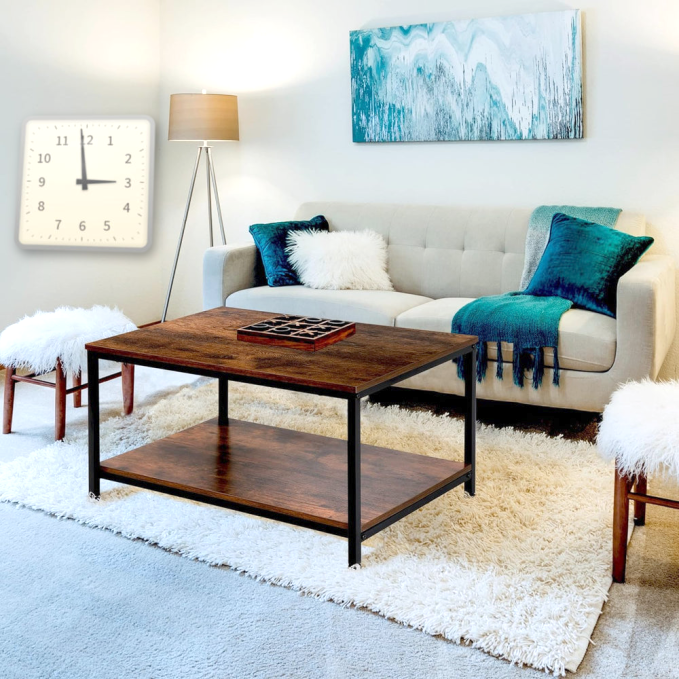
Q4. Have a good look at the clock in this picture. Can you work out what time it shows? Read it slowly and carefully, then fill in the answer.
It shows 2:59
